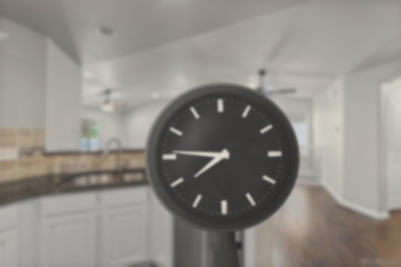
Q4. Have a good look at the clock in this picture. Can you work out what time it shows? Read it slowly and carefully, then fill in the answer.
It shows 7:46
